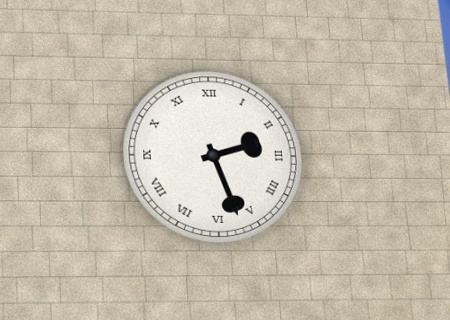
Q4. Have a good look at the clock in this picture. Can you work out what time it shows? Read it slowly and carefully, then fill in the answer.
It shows 2:27
